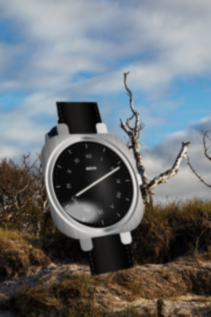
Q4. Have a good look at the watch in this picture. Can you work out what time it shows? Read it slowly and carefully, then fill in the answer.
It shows 8:11
